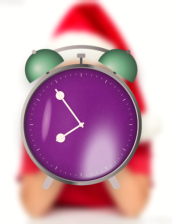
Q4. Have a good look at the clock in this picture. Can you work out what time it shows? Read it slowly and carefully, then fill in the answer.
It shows 7:54
